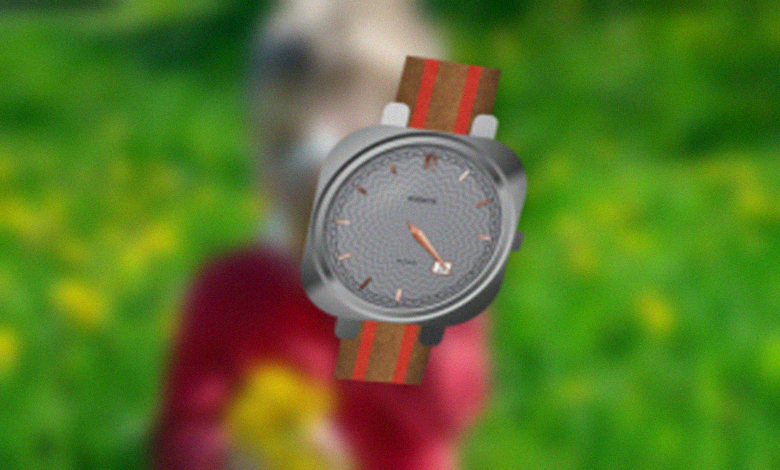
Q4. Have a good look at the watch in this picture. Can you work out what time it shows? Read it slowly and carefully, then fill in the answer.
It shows 4:22
